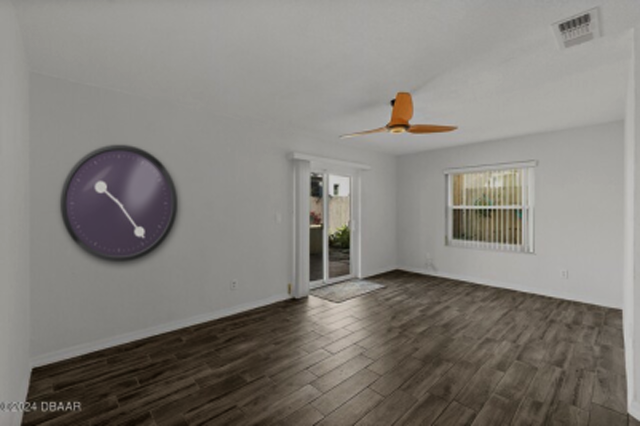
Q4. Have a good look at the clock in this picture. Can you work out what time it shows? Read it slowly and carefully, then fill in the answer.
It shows 10:24
